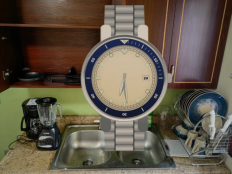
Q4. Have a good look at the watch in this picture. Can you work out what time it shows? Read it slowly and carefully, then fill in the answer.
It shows 6:29
